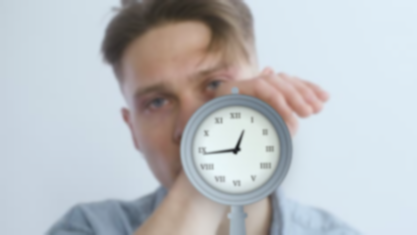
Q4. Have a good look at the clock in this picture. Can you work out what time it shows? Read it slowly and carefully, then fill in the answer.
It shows 12:44
